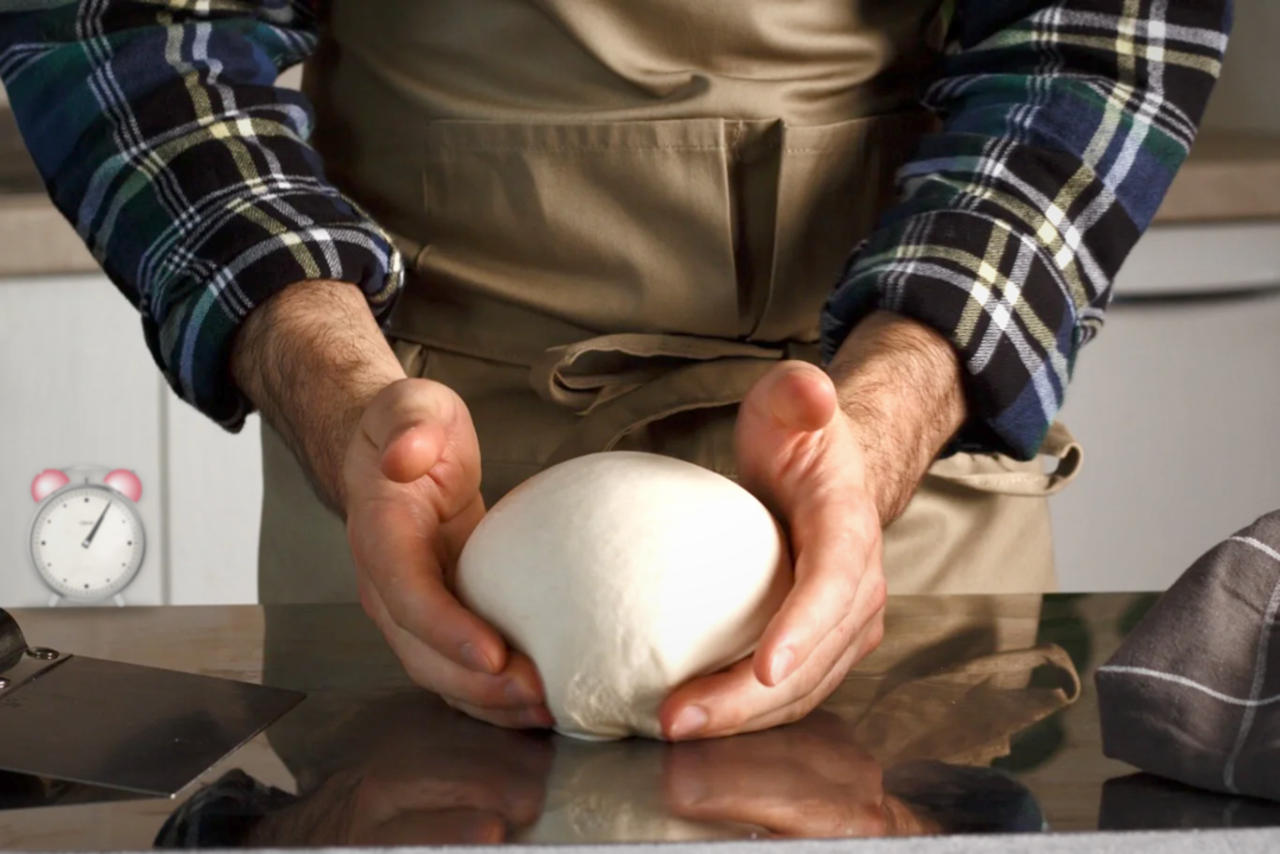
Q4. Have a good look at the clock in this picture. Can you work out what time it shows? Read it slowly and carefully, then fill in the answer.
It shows 1:05
